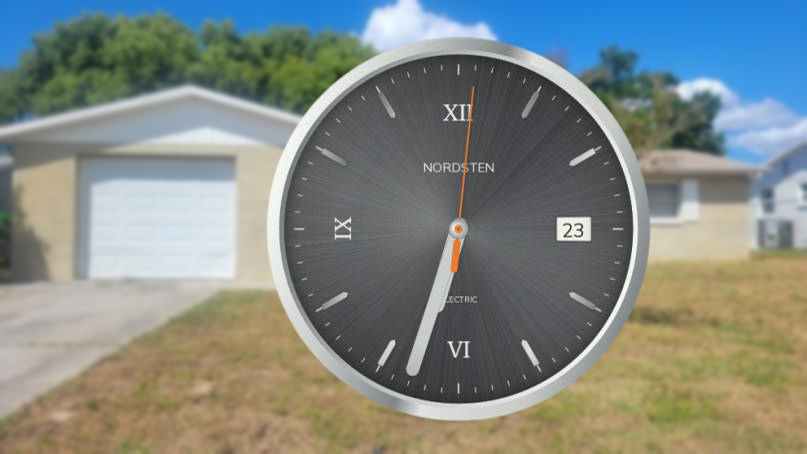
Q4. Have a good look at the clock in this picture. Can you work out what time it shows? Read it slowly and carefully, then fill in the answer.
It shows 6:33:01
